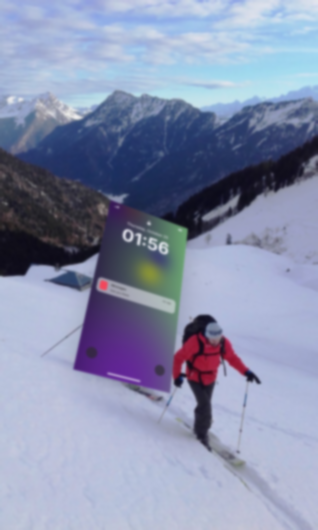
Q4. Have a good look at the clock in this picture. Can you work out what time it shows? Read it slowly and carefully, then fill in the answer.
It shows 1:56
